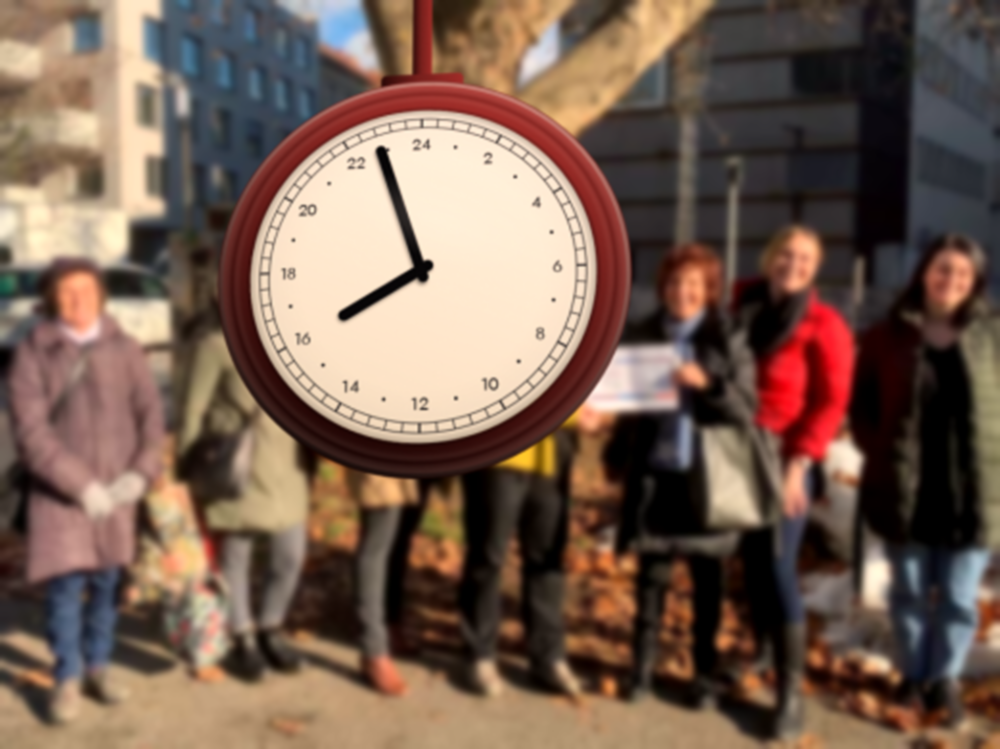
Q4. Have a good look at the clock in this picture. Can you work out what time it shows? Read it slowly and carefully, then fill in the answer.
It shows 15:57
